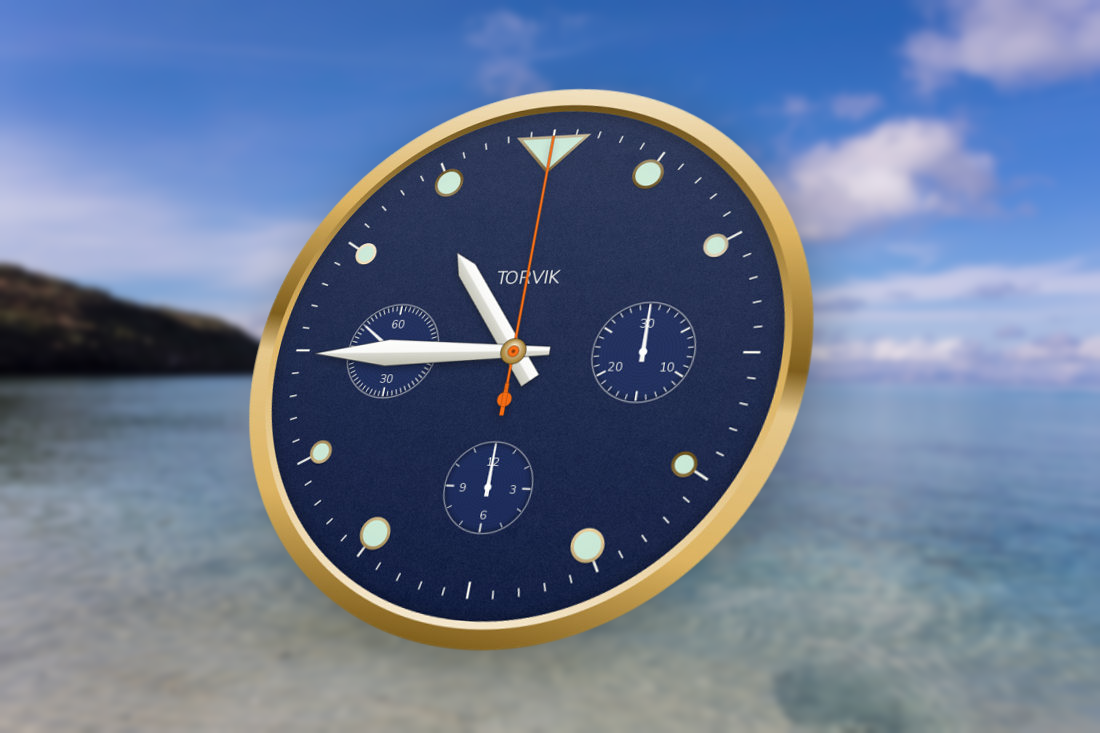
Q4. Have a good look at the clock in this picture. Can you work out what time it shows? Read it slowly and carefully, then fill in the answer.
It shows 10:44:51
